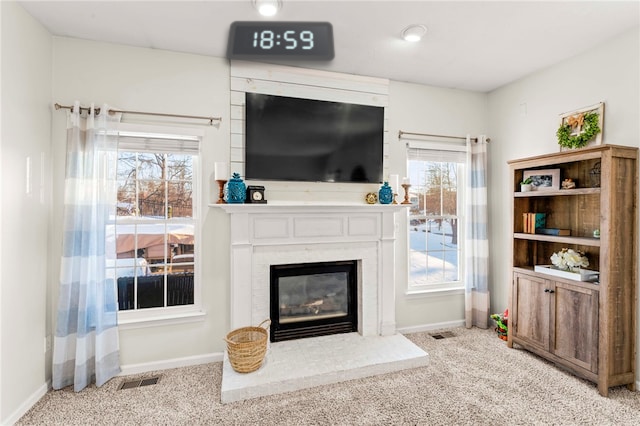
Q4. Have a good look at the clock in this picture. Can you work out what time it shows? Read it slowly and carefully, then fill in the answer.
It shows 18:59
